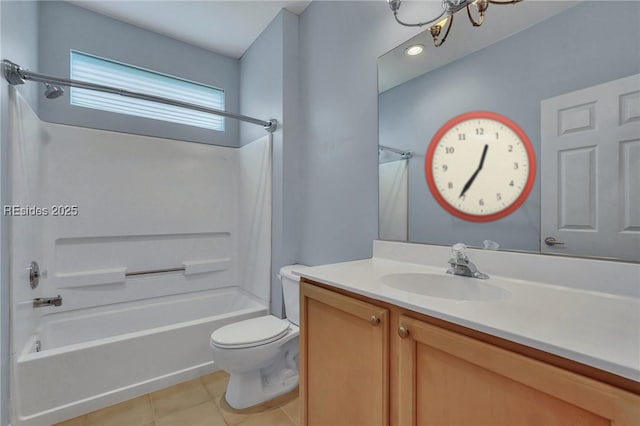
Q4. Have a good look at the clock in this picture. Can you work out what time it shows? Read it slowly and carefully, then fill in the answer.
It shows 12:36
